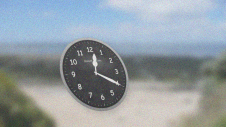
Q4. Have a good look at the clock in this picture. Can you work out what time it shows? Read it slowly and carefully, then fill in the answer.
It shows 12:20
